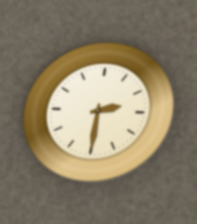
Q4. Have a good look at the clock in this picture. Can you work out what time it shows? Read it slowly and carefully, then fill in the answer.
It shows 2:30
